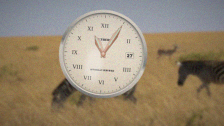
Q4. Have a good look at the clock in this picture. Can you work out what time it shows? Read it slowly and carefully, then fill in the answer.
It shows 11:05
